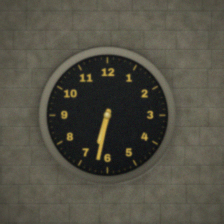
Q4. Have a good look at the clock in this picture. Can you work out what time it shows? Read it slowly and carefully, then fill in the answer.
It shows 6:32
